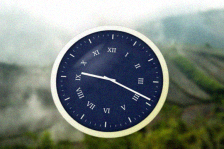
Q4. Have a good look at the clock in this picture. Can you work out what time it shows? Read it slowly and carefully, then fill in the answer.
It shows 9:19
